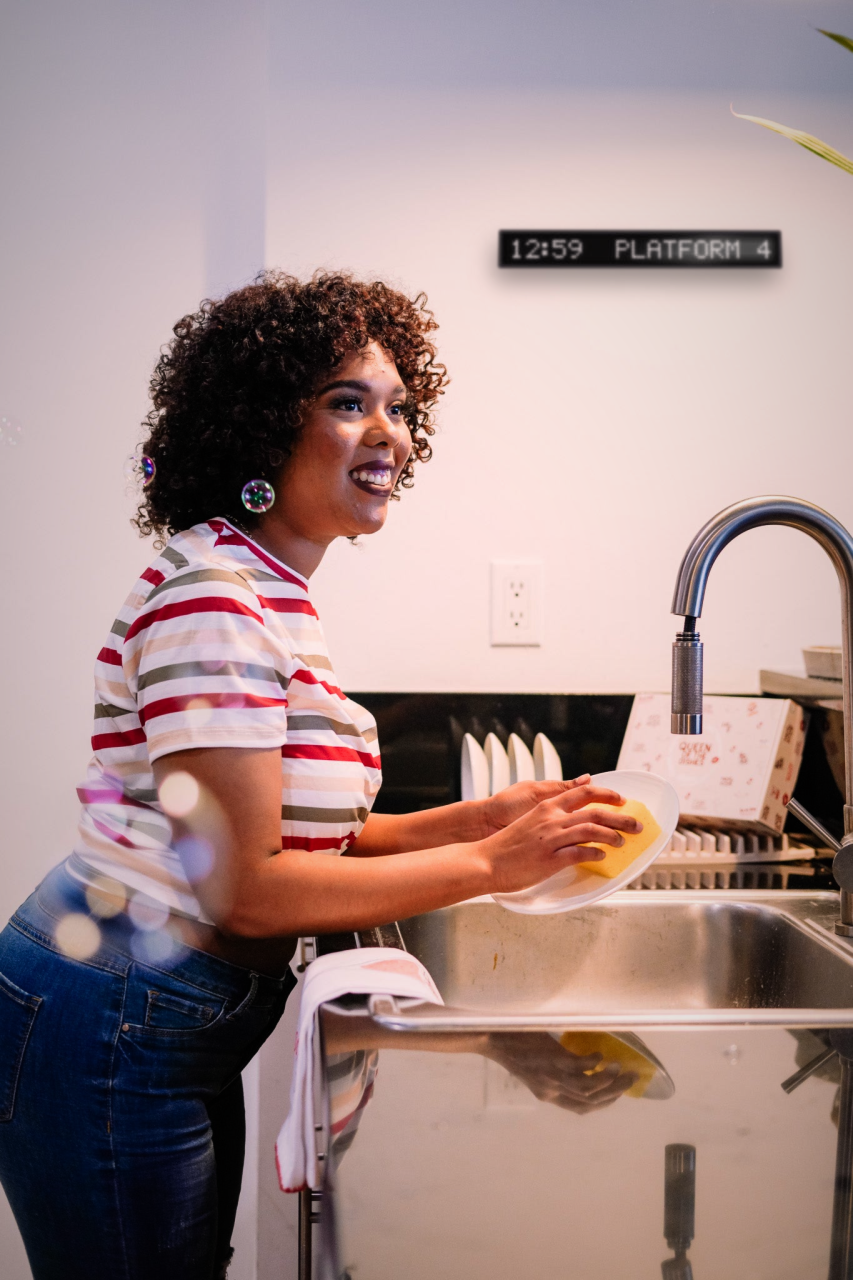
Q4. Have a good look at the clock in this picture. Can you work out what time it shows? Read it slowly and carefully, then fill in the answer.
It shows 12:59
